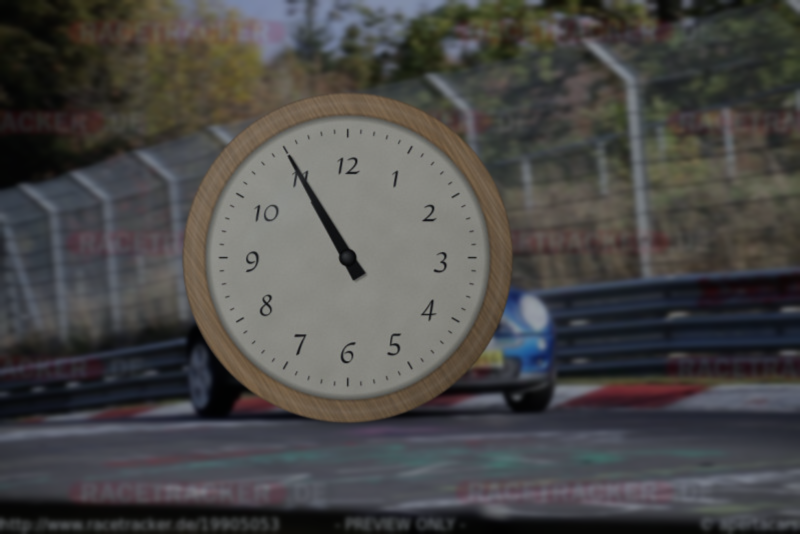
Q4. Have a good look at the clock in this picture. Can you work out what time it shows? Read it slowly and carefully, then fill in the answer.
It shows 10:55
